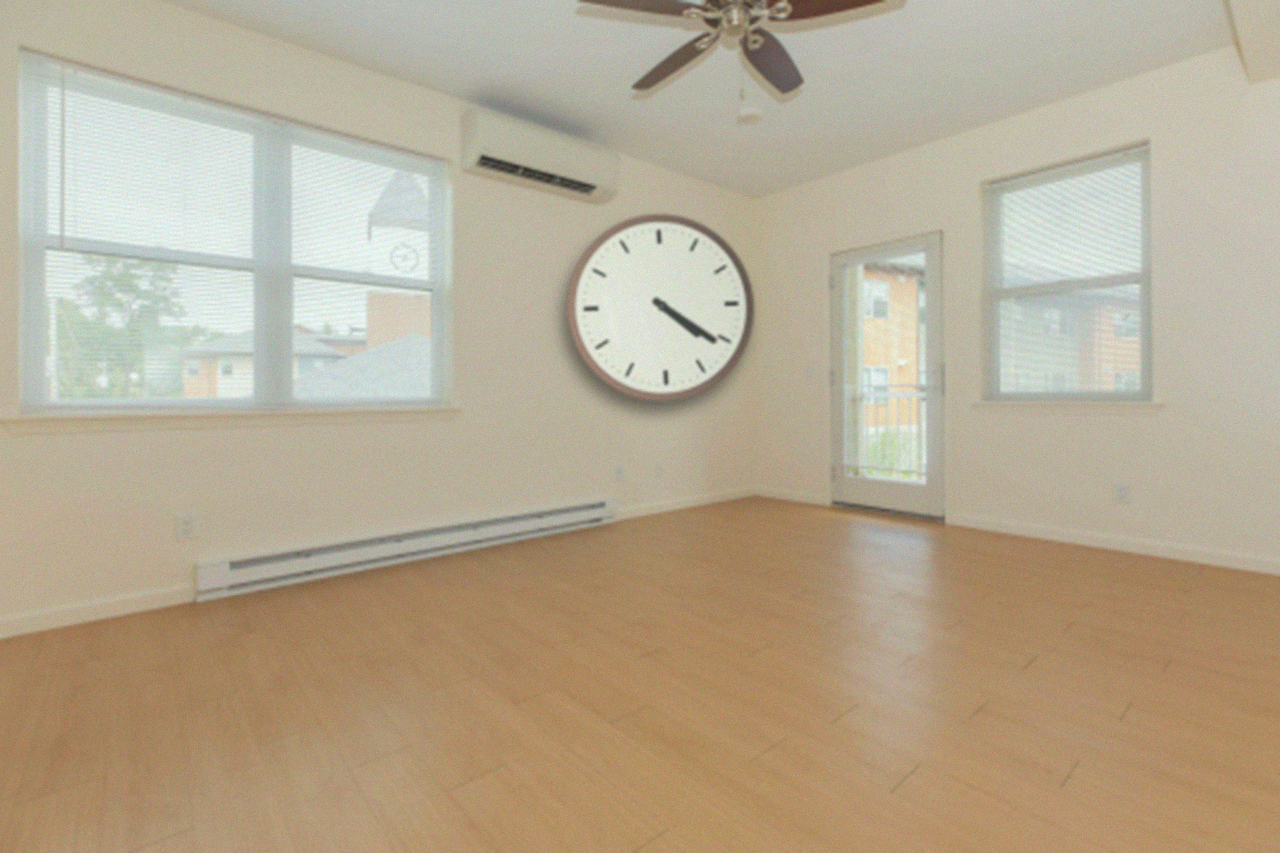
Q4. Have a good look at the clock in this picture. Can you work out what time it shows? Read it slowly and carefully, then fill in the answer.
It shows 4:21
